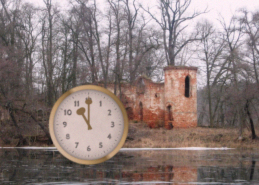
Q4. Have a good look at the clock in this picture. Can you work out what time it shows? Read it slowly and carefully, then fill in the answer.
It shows 11:00
